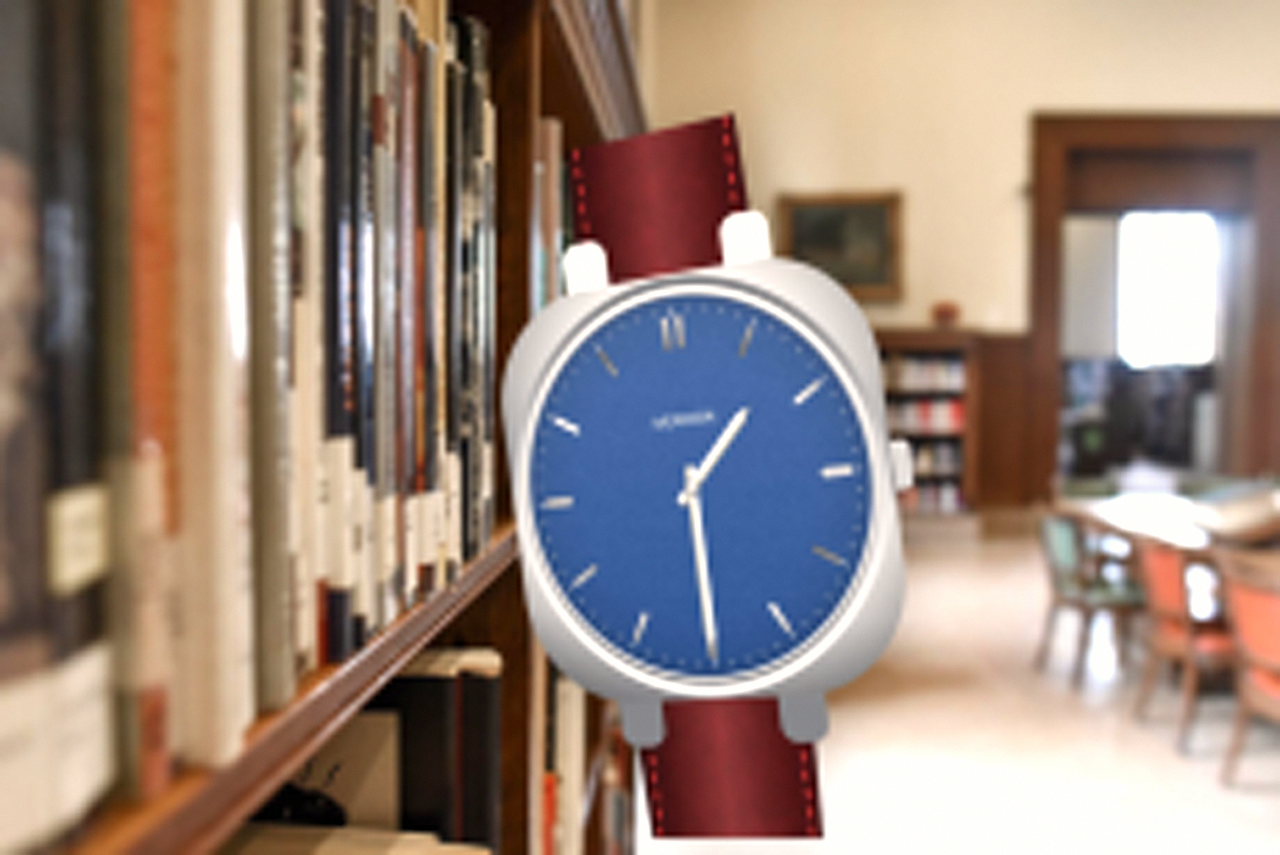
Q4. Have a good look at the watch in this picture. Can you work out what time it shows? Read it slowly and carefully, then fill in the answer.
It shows 1:30
